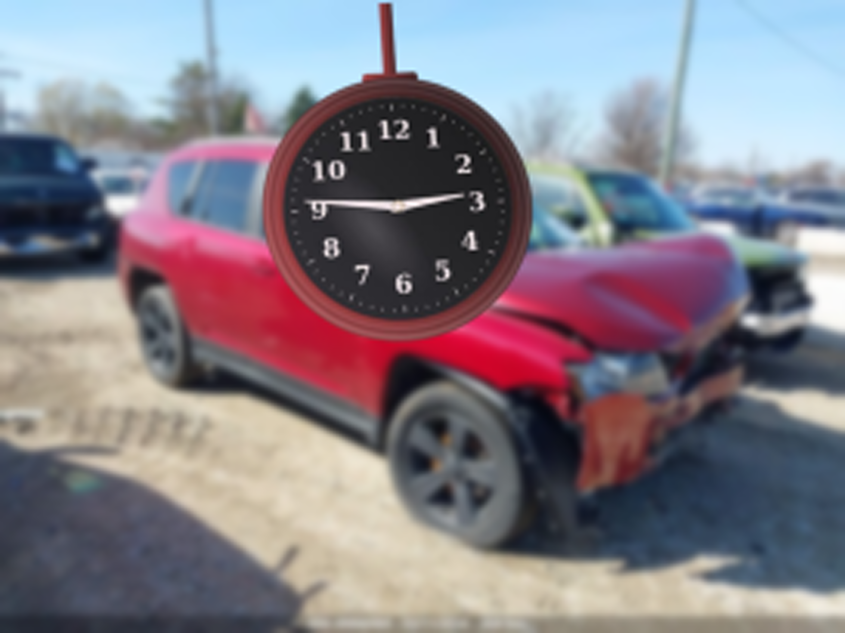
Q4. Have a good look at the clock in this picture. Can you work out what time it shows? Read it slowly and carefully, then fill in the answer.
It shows 2:46
